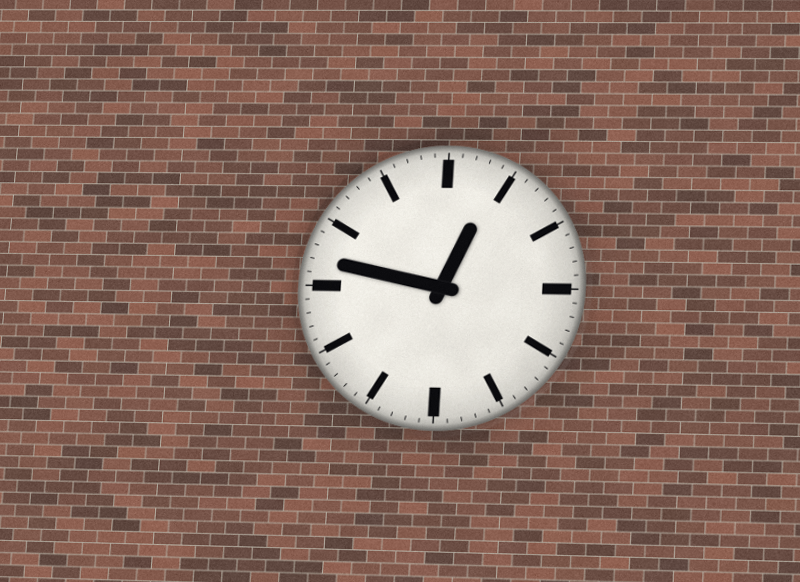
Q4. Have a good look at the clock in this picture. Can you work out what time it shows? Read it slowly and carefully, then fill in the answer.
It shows 12:47
